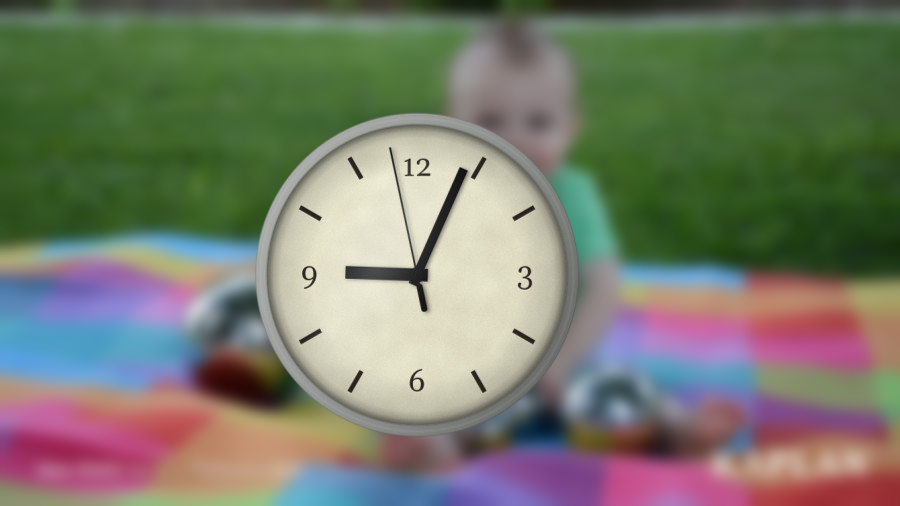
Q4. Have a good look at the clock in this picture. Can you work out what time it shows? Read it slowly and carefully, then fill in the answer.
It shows 9:03:58
